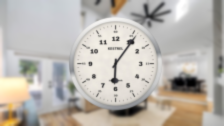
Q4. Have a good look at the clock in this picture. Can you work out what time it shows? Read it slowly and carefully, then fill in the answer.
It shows 6:06
